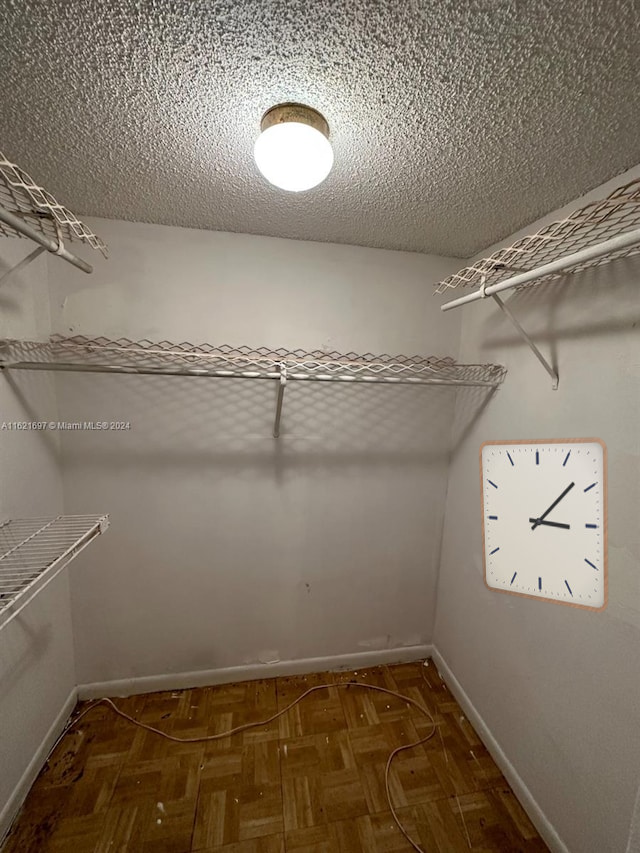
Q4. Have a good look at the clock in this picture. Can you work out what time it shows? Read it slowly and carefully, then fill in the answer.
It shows 3:08
